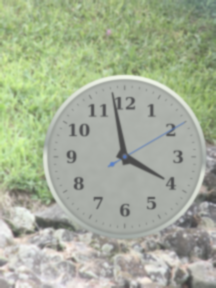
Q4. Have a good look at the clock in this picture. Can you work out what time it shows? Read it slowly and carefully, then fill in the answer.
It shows 3:58:10
